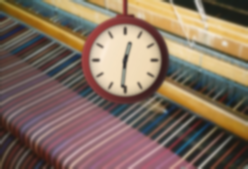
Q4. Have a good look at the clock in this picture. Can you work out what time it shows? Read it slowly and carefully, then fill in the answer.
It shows 12:31
